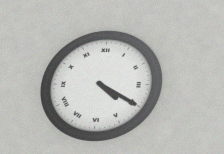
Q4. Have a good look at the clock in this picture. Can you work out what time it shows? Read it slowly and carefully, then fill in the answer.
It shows 4:20
